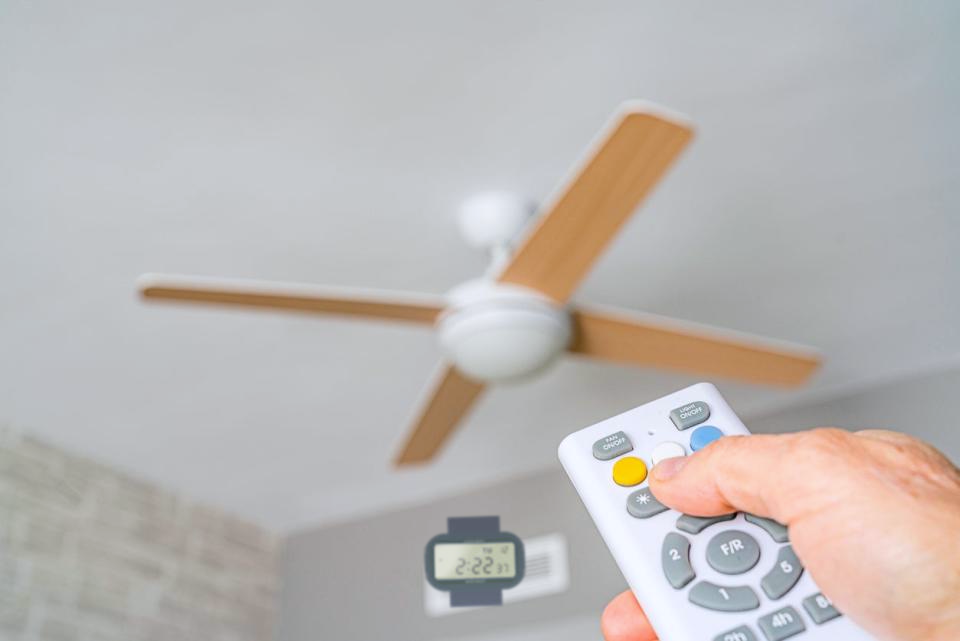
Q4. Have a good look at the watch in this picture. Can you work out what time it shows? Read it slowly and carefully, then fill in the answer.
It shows 2:22
